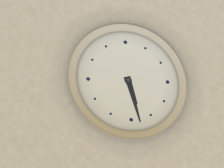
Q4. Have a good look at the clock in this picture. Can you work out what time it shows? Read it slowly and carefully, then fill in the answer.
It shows 5:28
